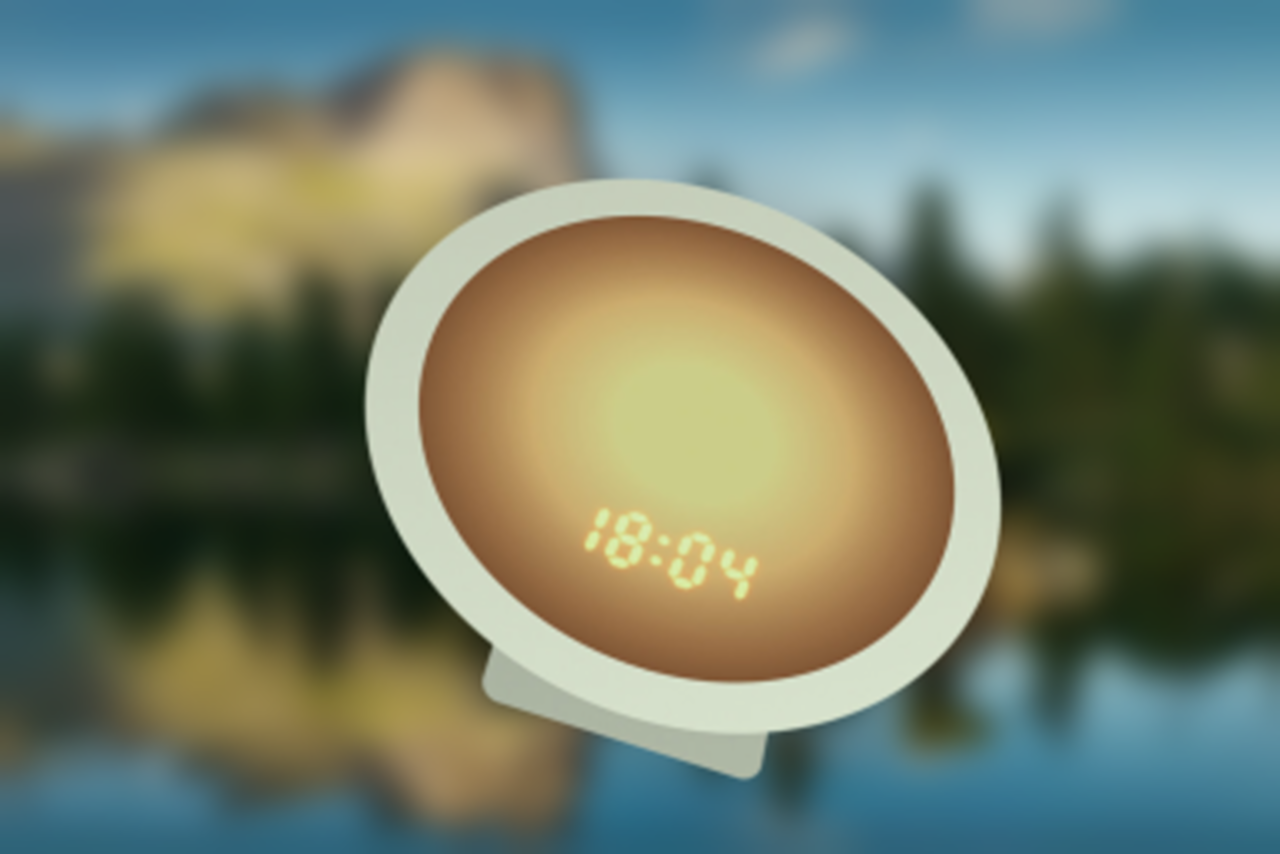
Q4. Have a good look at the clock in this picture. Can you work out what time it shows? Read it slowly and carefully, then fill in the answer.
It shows 18:04
